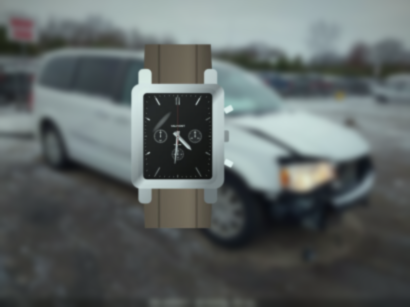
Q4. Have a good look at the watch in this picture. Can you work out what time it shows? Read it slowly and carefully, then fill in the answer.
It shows 4:31
